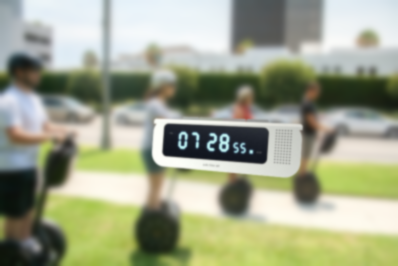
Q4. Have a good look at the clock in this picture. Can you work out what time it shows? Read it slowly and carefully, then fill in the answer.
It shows 7:28
